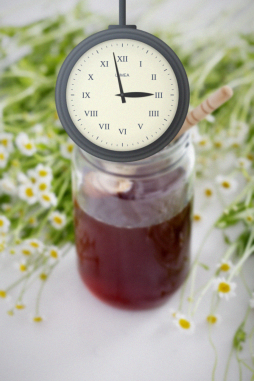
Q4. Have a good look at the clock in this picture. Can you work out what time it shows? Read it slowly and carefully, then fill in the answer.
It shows 2:58
